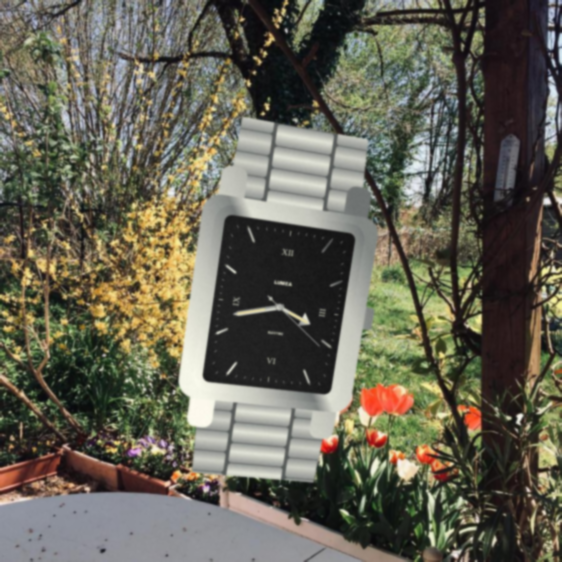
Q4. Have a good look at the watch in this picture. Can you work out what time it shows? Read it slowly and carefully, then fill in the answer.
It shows 3:42:21
